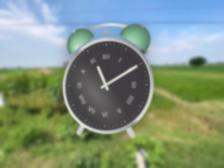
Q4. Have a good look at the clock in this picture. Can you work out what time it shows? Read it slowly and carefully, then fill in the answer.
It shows 11:10
